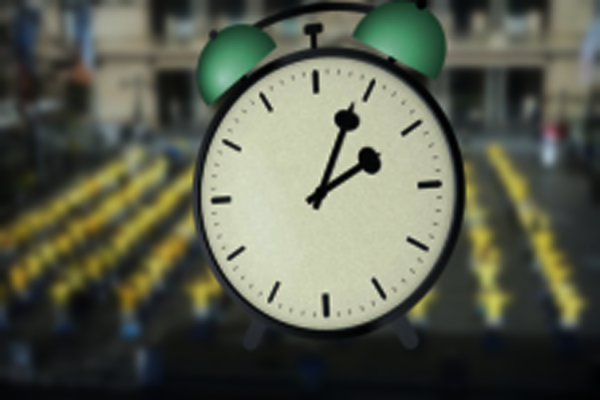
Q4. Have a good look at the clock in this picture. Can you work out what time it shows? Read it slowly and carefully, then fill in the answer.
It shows 2:04
